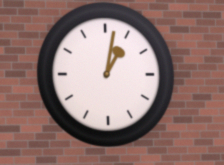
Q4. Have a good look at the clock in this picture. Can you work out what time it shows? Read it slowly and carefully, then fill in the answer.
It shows 1:02
